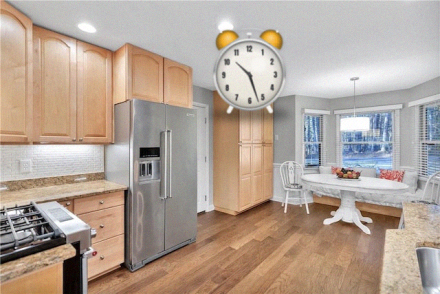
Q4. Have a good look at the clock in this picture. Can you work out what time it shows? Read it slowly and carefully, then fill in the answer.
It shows 10:27
